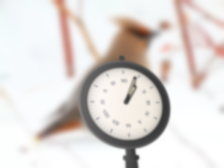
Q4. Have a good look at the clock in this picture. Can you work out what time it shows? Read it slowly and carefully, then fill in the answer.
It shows 1:04
